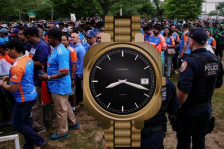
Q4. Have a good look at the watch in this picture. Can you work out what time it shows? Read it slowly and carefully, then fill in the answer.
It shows 8:18
